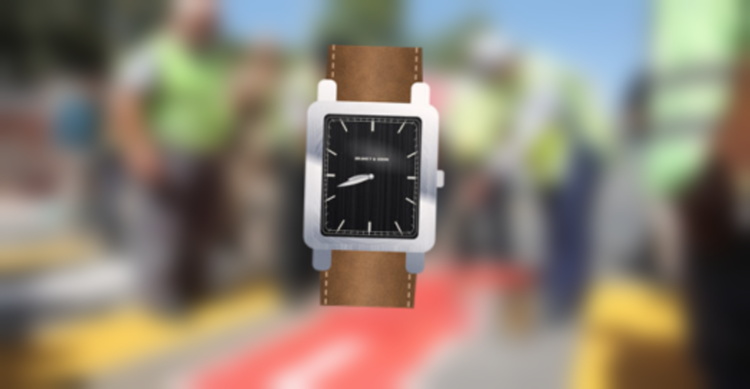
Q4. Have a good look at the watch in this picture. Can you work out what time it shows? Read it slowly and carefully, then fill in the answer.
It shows 8:42
